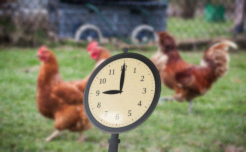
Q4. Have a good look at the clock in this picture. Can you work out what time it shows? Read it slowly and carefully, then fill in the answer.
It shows 9:00
